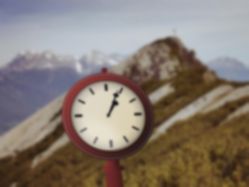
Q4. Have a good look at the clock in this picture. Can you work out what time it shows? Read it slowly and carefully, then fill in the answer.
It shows 1:04
